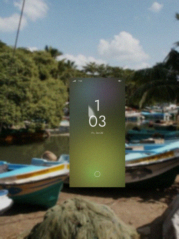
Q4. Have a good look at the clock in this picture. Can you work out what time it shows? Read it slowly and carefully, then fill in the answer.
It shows 1:03
